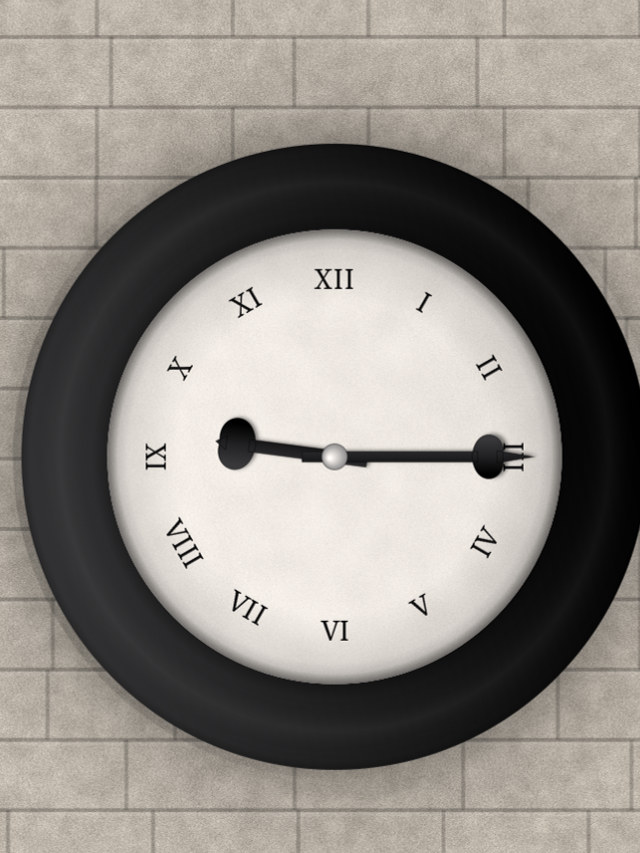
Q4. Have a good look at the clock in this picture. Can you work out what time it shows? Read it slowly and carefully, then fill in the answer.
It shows 9:15
